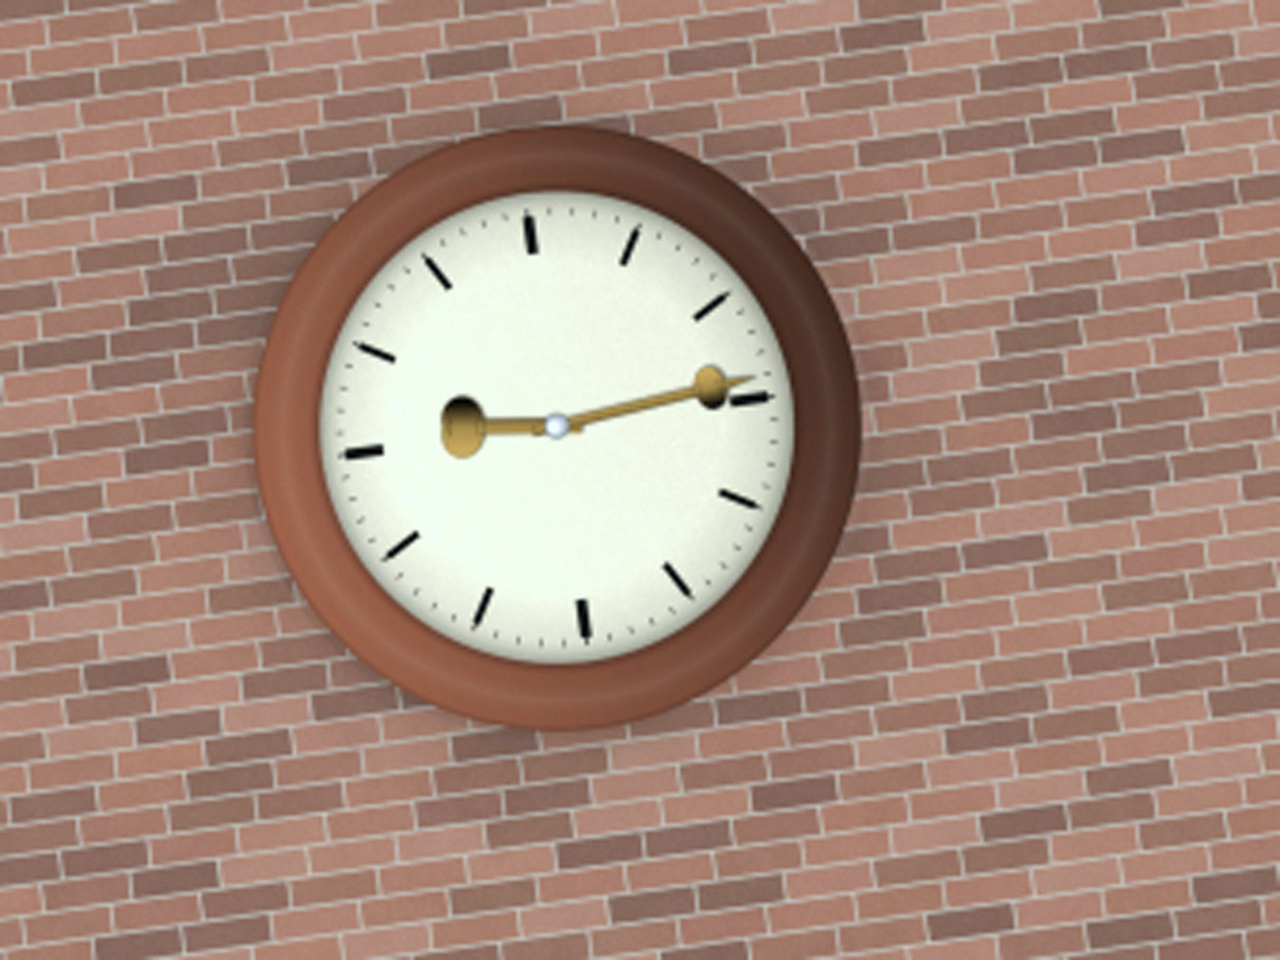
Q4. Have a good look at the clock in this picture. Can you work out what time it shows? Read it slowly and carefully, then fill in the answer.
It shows 9:14
